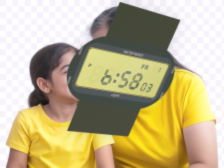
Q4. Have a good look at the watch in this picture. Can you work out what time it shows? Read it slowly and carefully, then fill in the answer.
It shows 6:58
